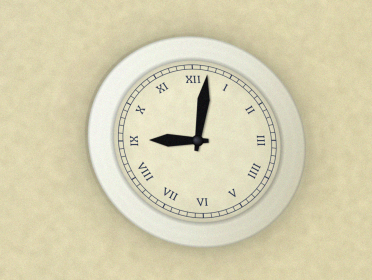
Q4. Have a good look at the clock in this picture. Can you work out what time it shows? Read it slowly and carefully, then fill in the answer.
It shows 9:02
